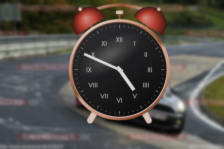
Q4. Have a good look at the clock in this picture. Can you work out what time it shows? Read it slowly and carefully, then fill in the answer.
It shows 4:49
